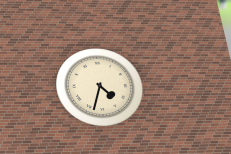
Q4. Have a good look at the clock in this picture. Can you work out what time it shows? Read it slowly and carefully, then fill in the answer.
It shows 4:33
